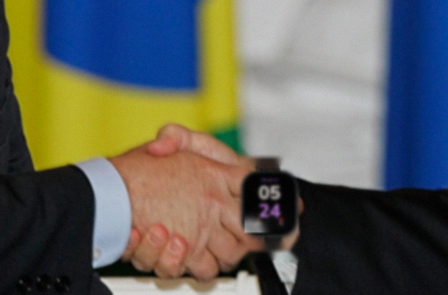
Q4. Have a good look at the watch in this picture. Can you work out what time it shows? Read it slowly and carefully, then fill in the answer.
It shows 5:24
